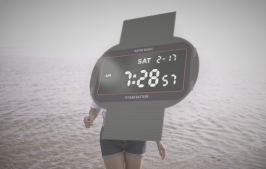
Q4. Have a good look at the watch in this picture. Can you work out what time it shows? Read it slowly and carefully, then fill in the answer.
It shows 7:28:57
